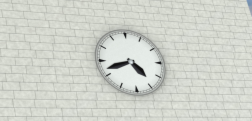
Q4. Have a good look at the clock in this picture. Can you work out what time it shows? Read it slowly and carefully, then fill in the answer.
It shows 4:42
